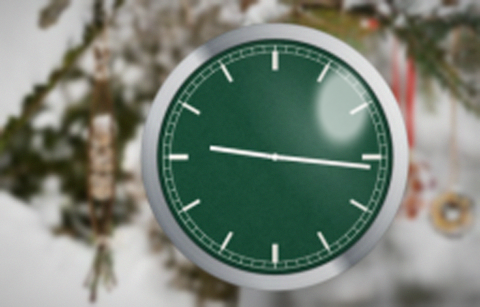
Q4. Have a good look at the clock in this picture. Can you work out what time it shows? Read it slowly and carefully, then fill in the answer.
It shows 9:16
